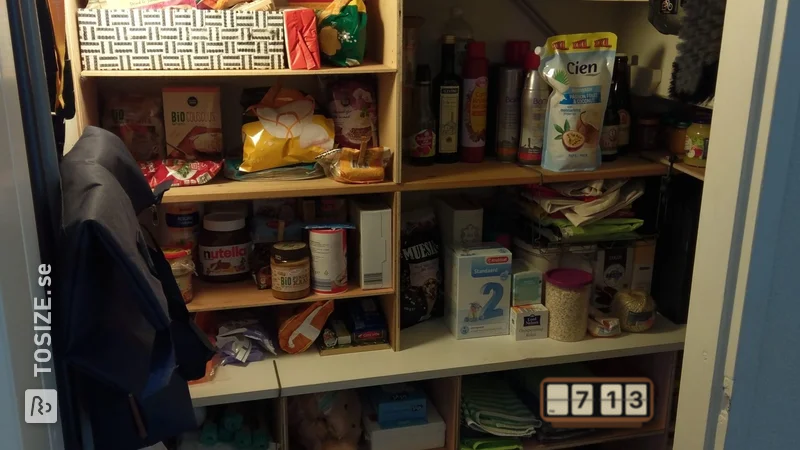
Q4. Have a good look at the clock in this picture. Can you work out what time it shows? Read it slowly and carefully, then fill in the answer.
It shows 7:13
